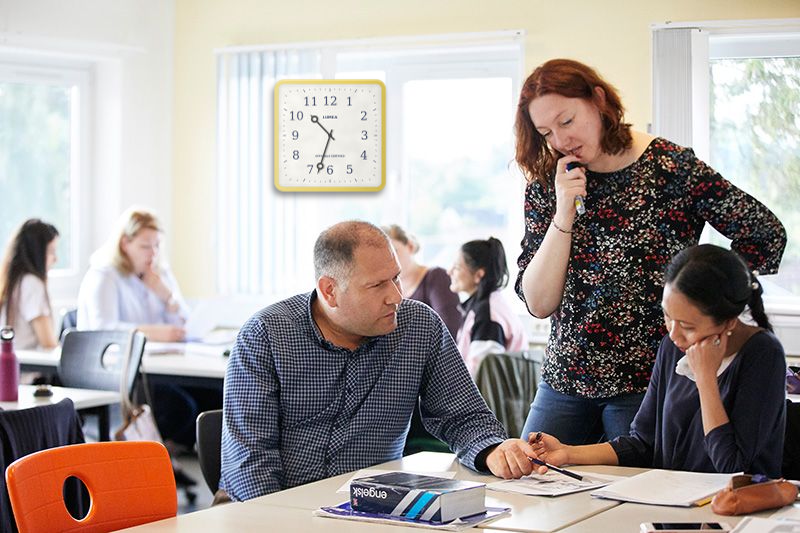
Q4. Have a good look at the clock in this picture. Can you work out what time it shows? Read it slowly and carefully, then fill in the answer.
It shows 10:33
